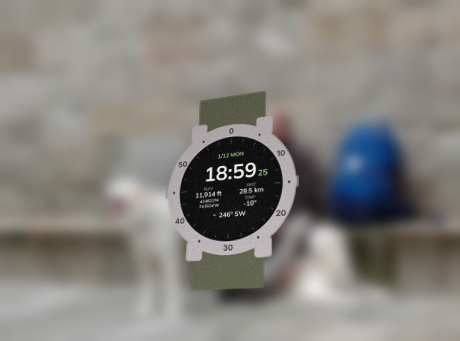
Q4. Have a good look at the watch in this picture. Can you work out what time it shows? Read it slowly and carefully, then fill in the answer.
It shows 18:59:25
